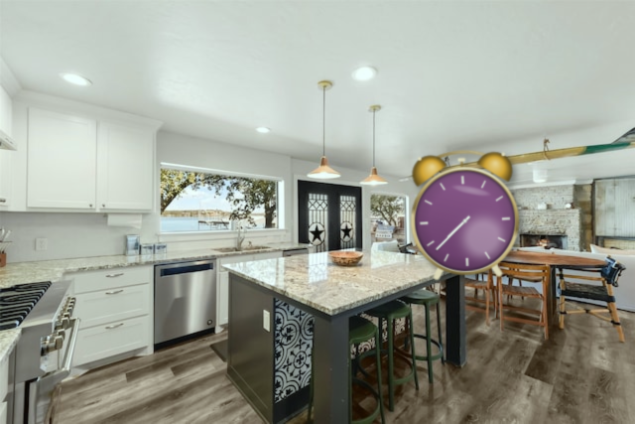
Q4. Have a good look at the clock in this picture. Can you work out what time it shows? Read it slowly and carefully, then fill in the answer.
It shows 7:38
